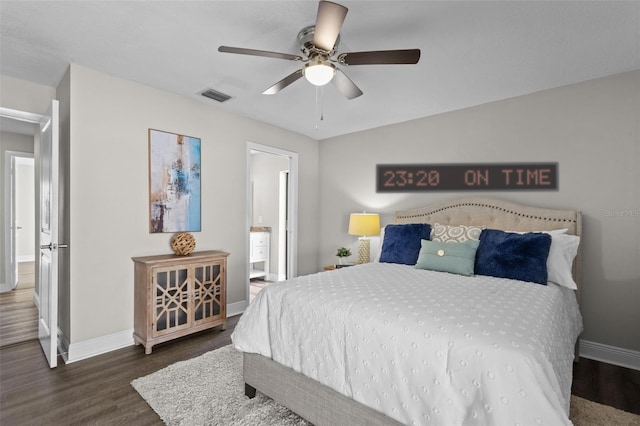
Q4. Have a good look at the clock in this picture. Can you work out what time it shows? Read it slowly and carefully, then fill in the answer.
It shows 23:20
